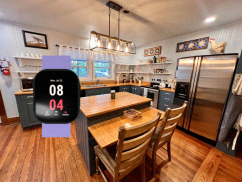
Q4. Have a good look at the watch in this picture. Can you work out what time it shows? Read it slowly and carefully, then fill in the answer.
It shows 8:04
